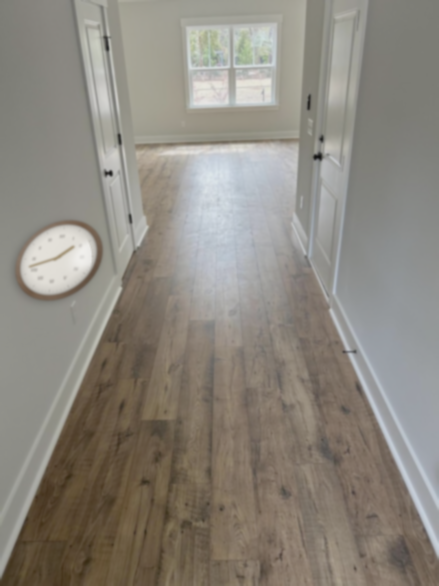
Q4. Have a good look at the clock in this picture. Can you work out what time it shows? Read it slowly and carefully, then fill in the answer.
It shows 1:42
